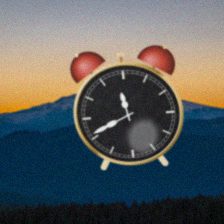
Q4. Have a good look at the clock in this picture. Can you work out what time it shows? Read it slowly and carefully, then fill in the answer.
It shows 11:41
